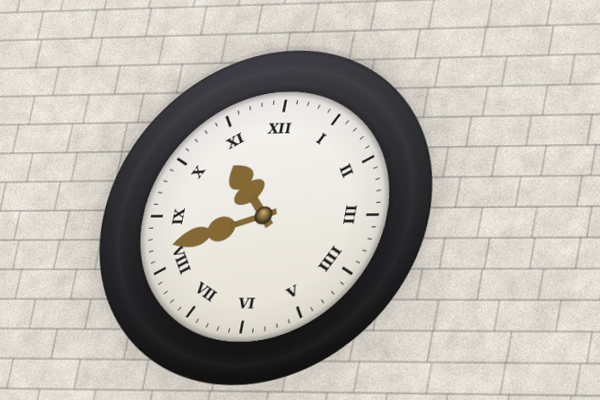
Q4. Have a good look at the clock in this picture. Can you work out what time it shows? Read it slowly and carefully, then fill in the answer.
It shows 10:42
